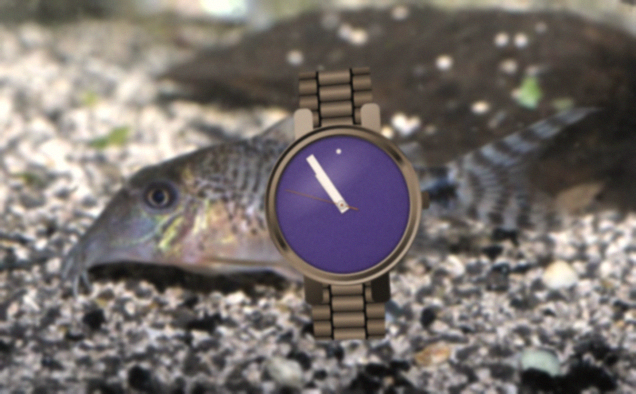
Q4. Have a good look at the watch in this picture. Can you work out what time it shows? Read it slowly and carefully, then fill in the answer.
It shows 10:54:48
